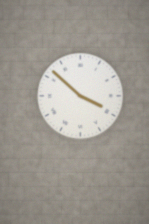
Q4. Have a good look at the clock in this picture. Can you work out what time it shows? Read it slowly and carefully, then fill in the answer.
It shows 3:52
